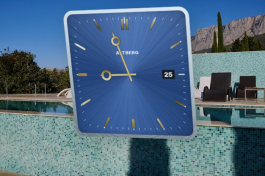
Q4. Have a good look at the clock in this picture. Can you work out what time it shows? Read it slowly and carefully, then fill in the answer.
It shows 8:57
